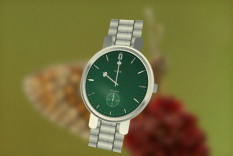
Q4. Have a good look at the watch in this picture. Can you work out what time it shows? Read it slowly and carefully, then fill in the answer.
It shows 10:00
